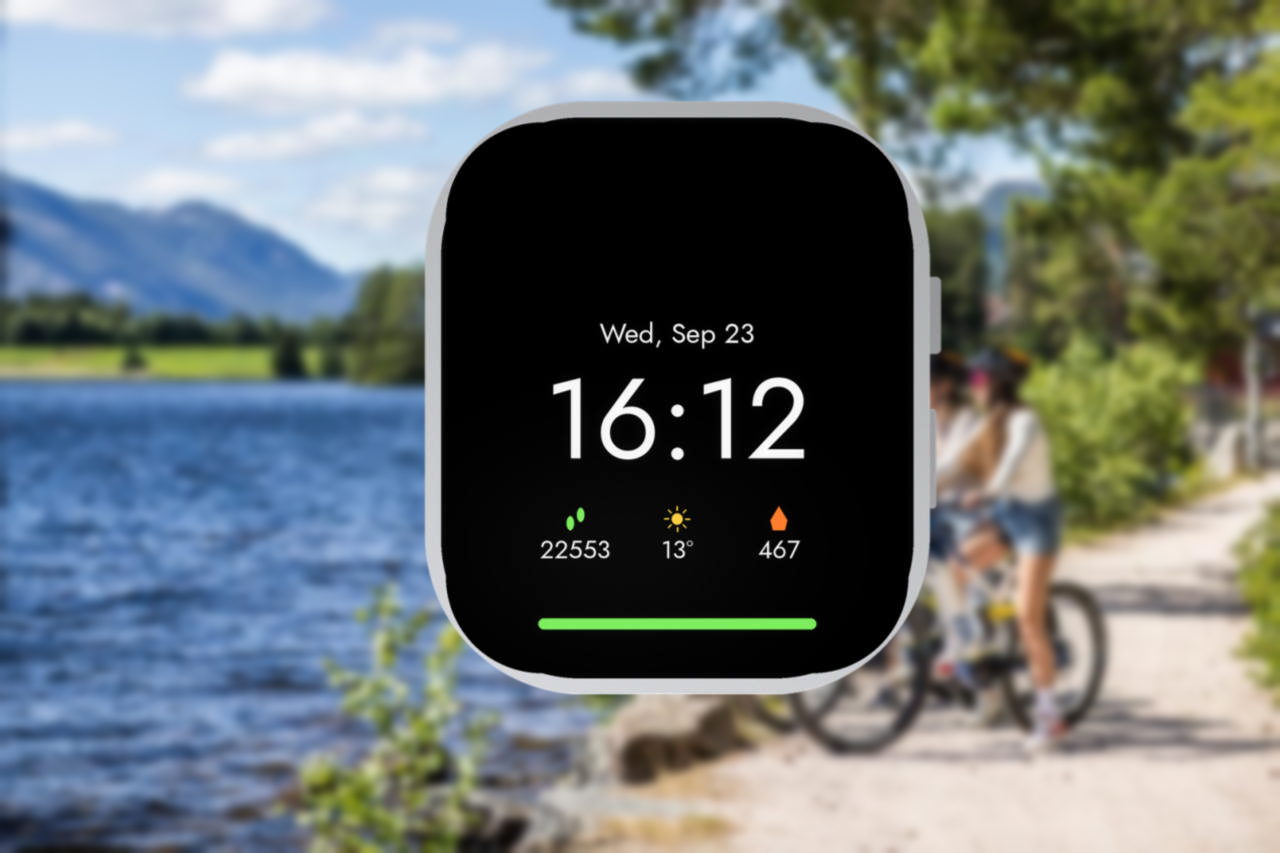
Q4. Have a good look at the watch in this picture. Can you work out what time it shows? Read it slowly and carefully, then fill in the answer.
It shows 16:12
